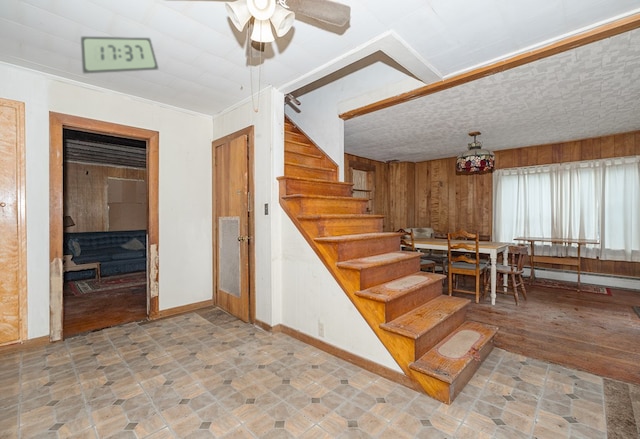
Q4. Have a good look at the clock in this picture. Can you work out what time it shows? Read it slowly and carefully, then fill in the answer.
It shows 17:37
